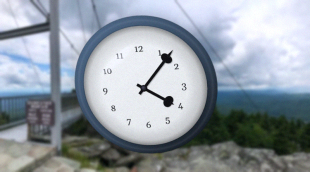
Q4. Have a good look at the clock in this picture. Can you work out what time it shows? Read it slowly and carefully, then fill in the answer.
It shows 4:07
